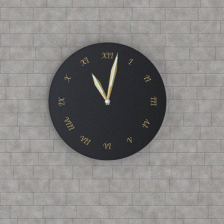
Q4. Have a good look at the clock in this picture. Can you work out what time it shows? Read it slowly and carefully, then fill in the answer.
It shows 11:02
